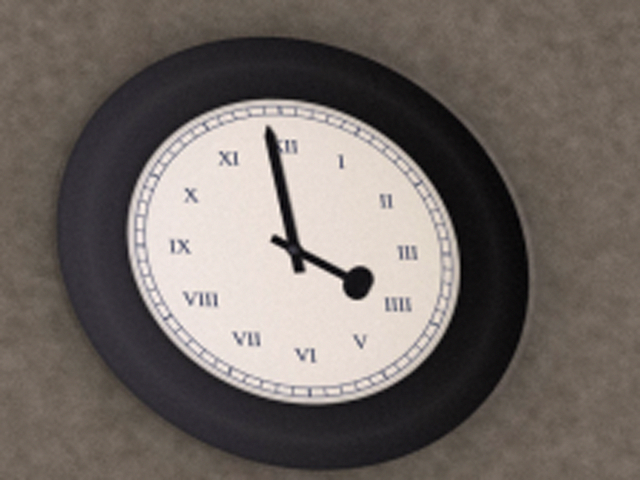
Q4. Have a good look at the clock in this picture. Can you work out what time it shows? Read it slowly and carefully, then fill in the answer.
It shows 3:59
